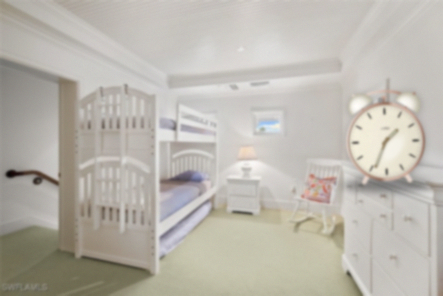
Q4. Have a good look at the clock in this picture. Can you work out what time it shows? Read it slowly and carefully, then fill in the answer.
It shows 1:34
